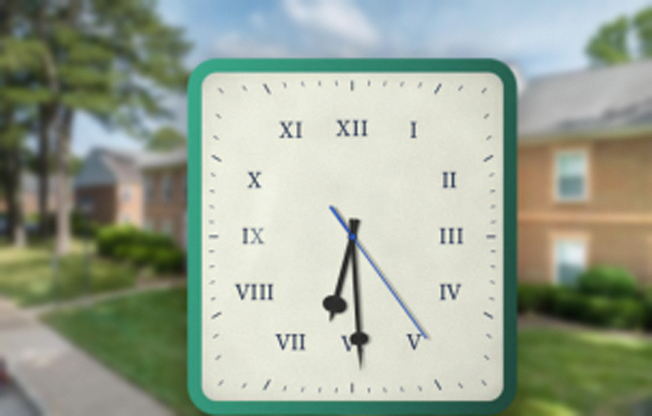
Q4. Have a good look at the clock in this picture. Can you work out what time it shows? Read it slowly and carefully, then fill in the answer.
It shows 6:29:24
